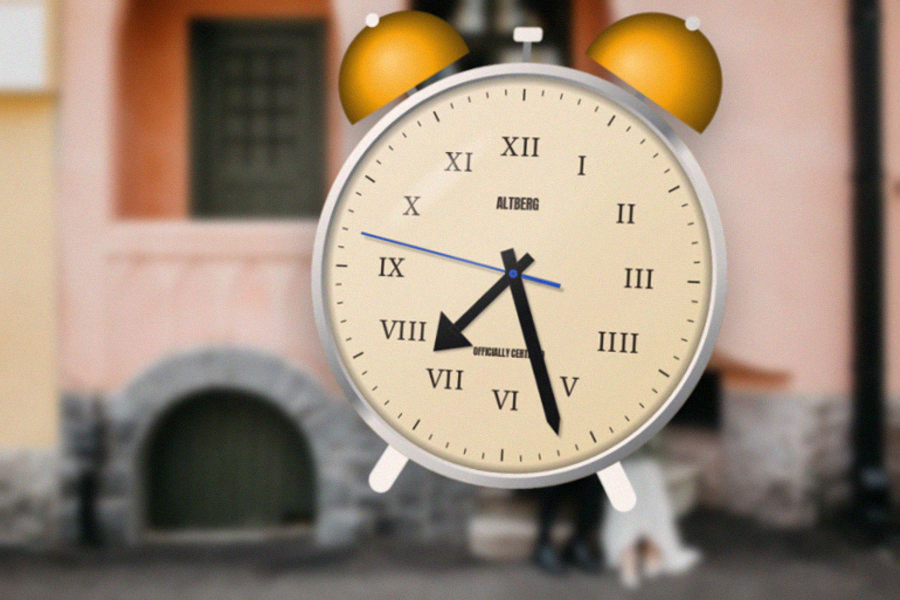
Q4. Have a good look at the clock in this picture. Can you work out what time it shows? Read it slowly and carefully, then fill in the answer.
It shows 7:26:47
